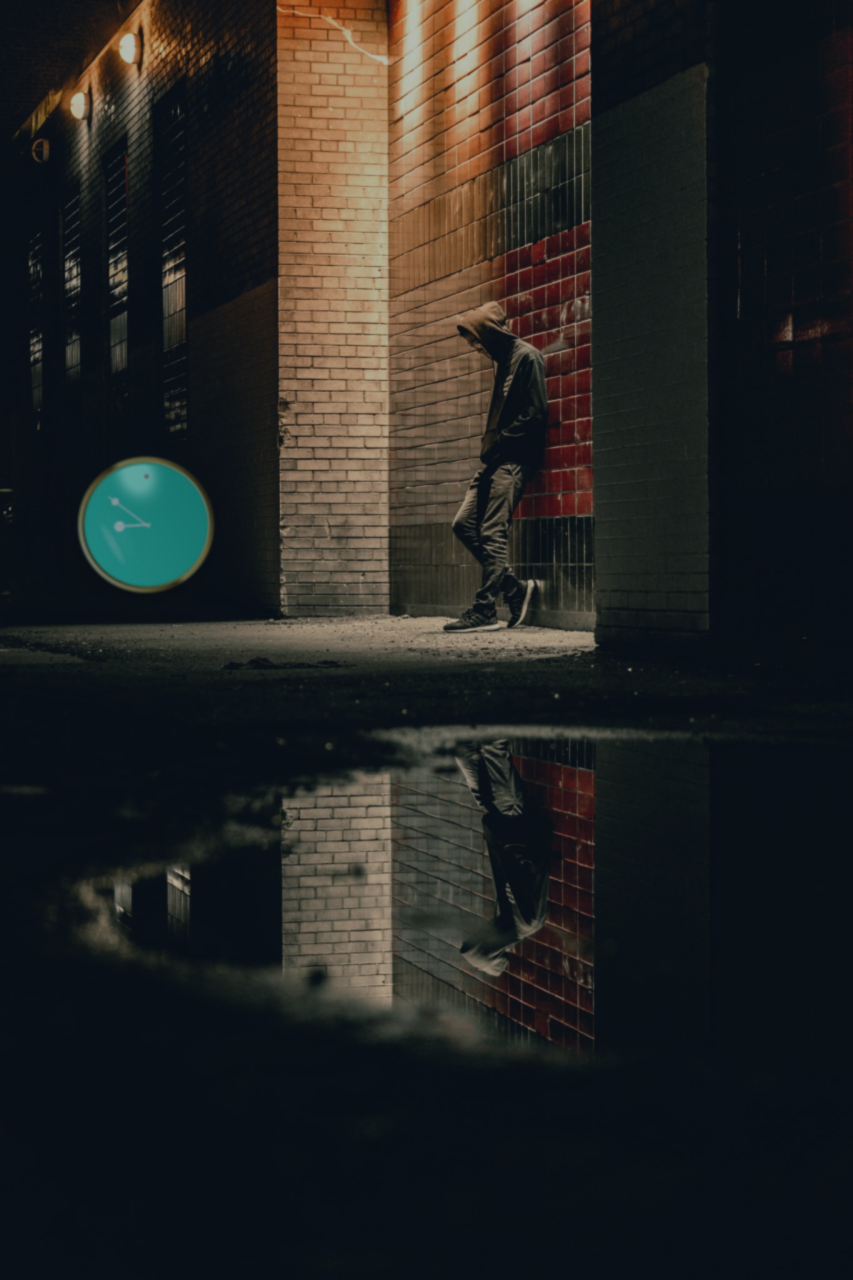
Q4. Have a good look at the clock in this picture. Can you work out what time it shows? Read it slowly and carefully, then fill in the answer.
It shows 8:51
